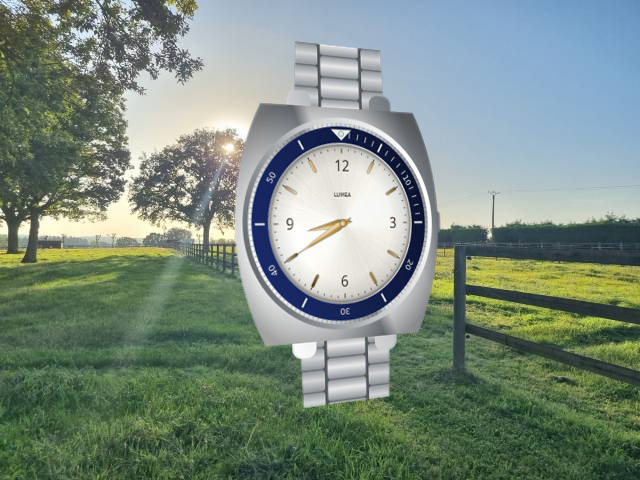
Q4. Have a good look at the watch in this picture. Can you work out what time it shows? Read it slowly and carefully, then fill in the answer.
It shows 8:40
